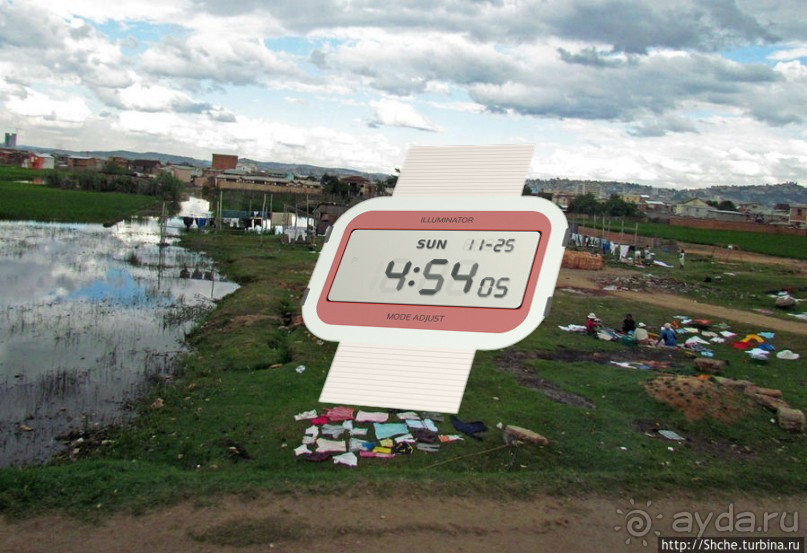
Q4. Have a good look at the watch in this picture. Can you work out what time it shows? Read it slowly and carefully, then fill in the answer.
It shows 4:54:05
